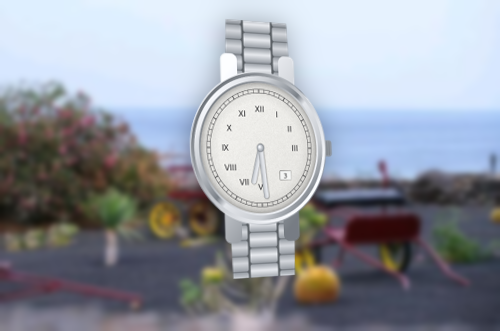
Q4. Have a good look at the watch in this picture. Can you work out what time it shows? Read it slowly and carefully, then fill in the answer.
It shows 6:29
